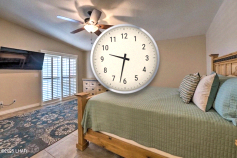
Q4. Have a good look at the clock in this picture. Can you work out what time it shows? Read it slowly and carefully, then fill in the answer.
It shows 9:32
